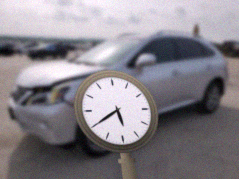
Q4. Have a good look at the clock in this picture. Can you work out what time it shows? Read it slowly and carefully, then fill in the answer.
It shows 5:40
